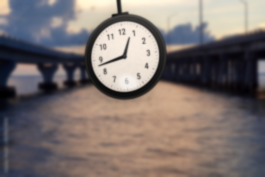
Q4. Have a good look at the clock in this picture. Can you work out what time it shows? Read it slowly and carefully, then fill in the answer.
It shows 12:43
